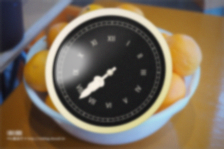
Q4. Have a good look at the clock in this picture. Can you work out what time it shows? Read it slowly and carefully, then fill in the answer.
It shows 7:38
